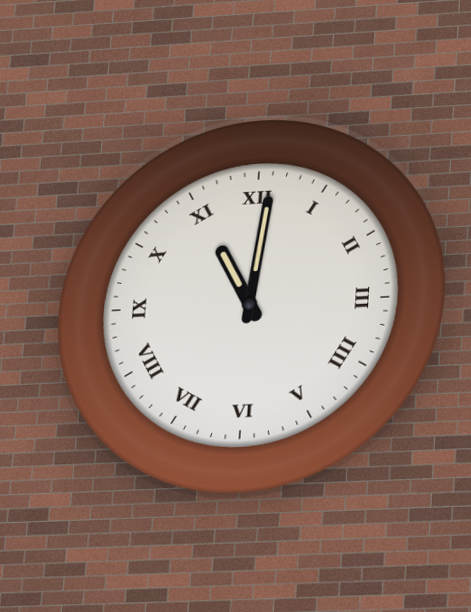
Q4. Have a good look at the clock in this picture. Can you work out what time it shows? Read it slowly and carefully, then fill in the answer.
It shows 11:01
